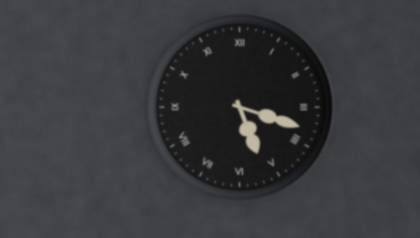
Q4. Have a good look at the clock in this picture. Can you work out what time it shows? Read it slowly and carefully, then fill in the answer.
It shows 5:18
